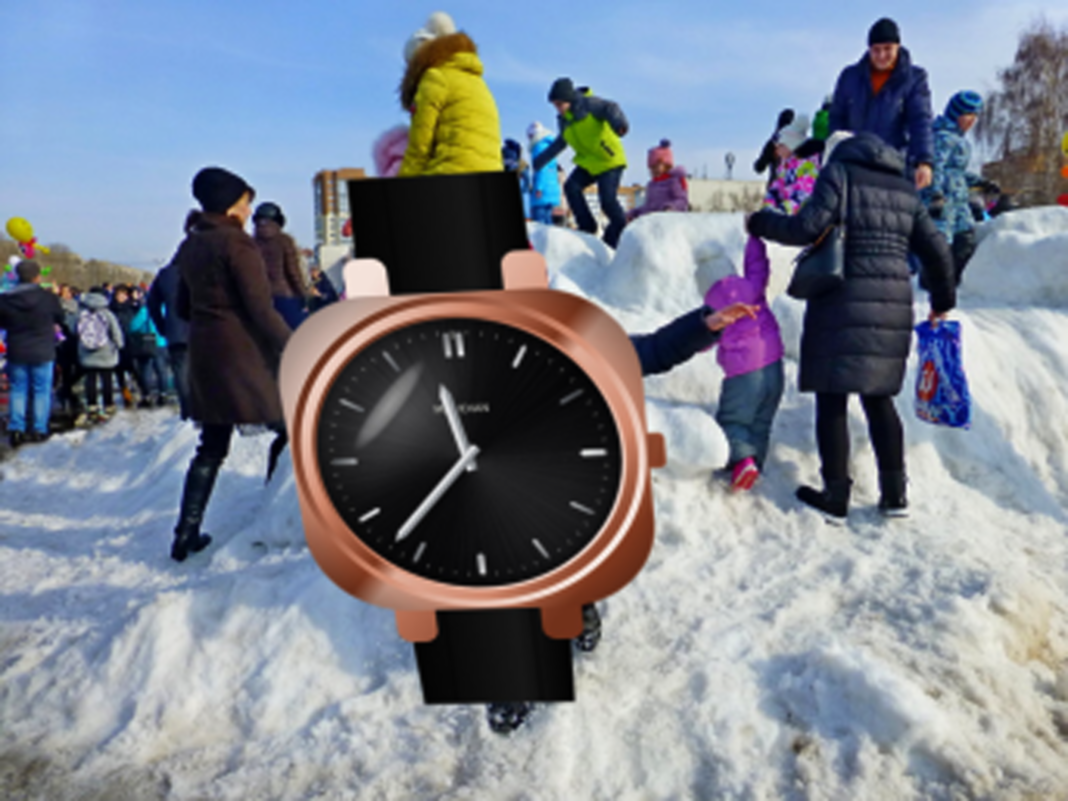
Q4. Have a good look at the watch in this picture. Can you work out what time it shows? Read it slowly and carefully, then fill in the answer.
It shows 11:37
